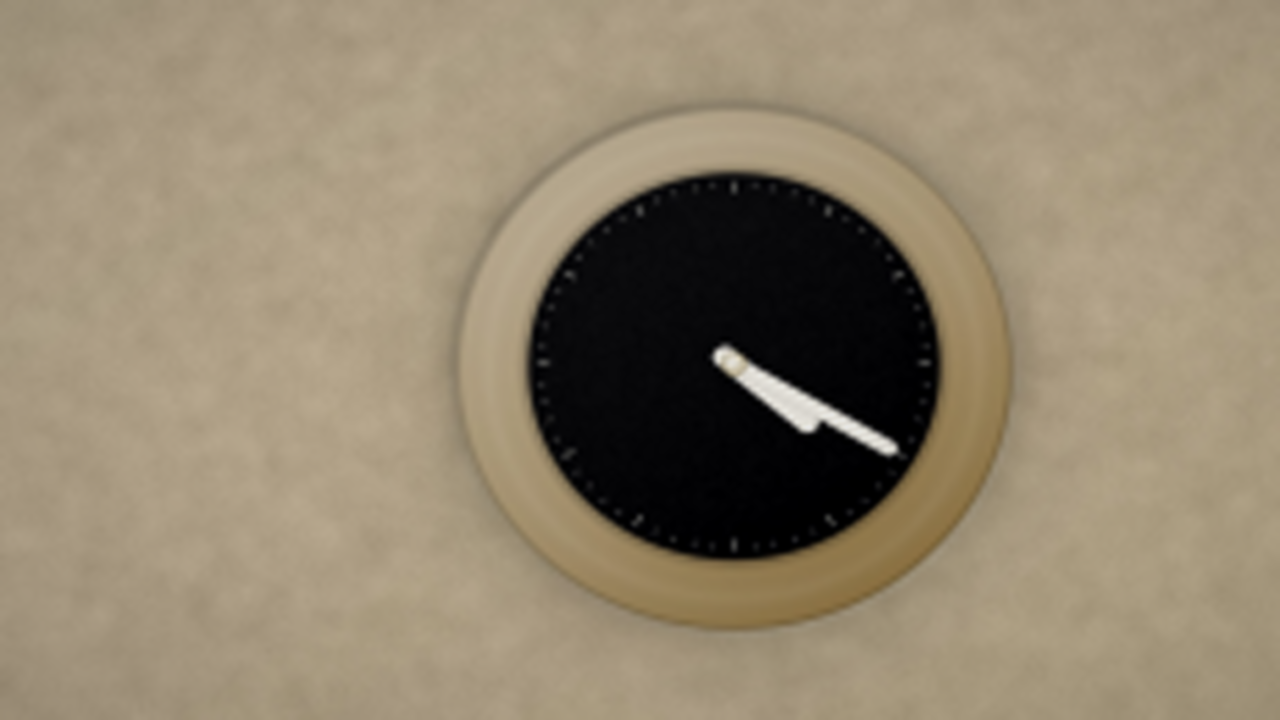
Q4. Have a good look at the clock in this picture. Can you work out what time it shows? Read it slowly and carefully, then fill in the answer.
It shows 4:20
